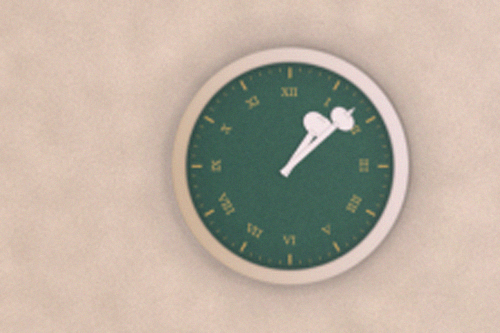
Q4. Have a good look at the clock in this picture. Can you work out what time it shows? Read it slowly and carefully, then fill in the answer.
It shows 1:08
